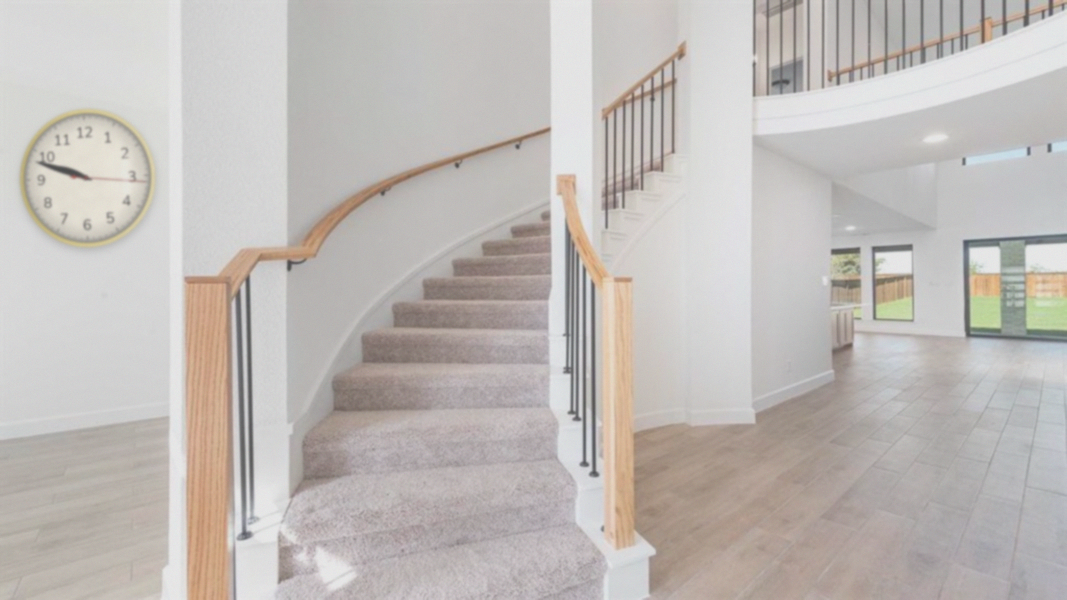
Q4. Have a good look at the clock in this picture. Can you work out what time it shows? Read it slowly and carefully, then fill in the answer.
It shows 9:48:16
